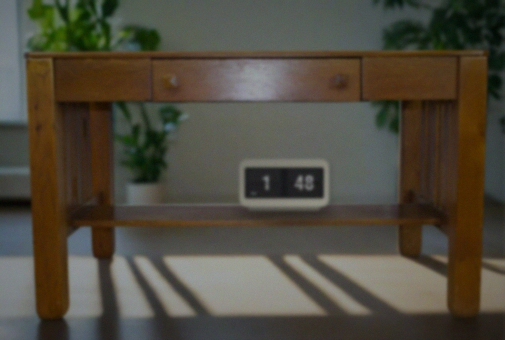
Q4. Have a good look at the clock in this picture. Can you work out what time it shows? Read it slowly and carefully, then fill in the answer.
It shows 1:48
